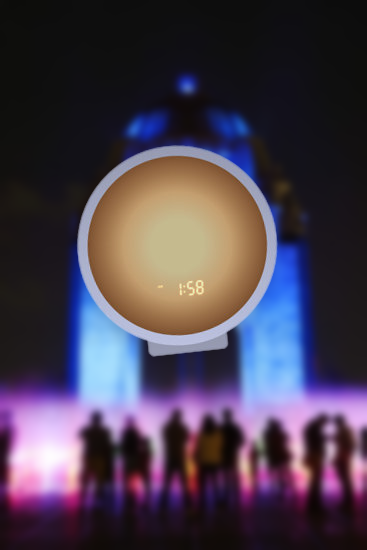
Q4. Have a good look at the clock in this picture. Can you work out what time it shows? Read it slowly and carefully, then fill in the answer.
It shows 1:58
